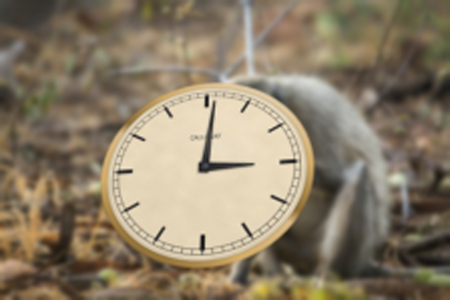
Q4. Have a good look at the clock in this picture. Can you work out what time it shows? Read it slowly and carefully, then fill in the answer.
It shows 3:01
